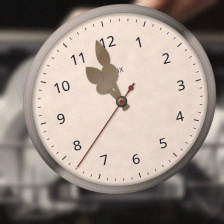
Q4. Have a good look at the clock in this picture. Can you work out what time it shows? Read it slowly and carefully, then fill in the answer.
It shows 10:58:38
